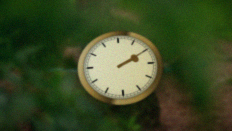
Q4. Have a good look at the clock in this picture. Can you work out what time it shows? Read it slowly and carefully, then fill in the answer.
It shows 2:10
